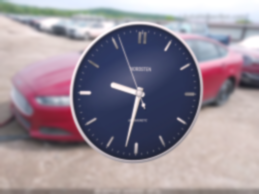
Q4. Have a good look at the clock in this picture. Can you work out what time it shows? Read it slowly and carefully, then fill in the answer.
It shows 9:31:56
